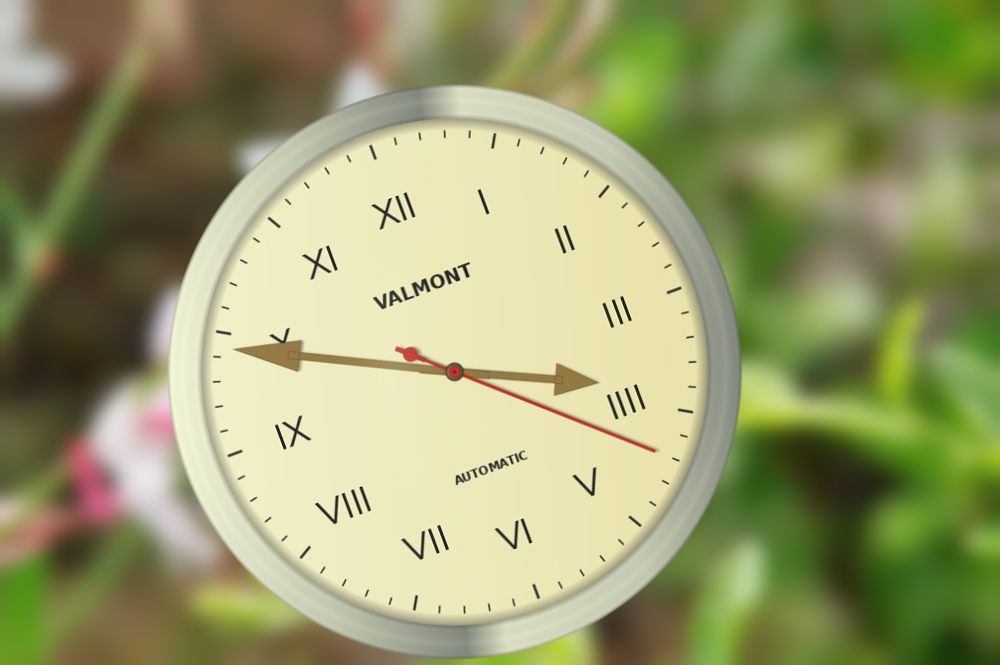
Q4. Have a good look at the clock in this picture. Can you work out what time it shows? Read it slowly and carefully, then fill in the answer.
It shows 3:49:22
